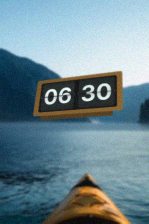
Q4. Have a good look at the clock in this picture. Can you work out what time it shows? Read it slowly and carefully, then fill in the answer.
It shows 6:30
